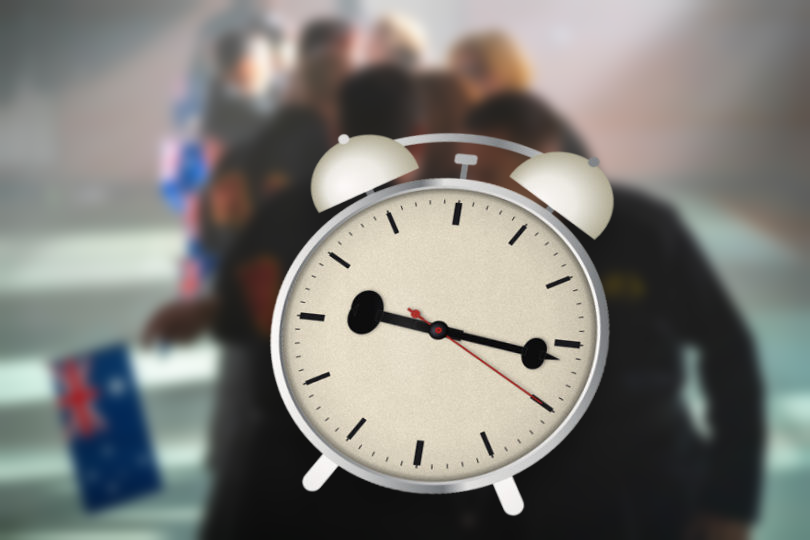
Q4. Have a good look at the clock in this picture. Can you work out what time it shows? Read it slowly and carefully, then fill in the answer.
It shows 9:16:20
